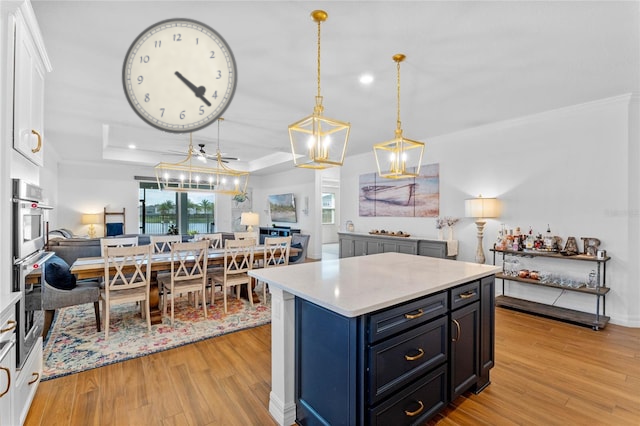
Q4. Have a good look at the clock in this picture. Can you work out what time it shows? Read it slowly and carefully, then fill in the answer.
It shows 4:23
